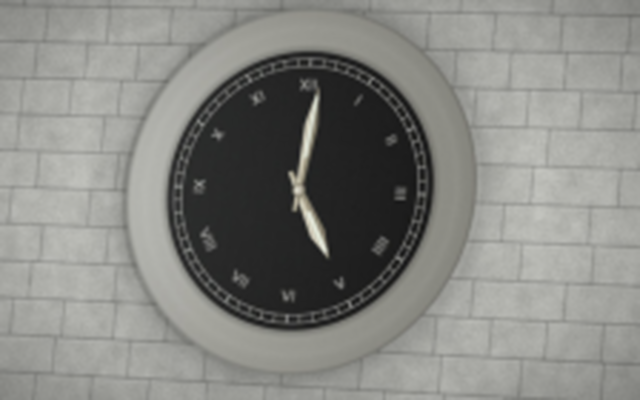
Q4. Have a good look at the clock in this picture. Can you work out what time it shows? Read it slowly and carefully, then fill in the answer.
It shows 5:01
